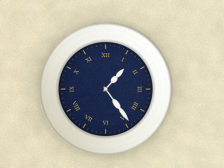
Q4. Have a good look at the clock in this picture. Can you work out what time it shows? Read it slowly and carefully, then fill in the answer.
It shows 1:24
